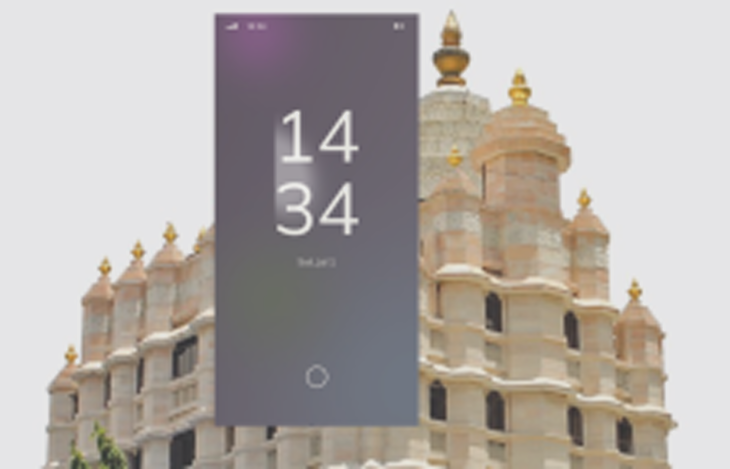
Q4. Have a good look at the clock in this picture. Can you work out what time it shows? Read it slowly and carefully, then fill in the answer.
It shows 14:34
